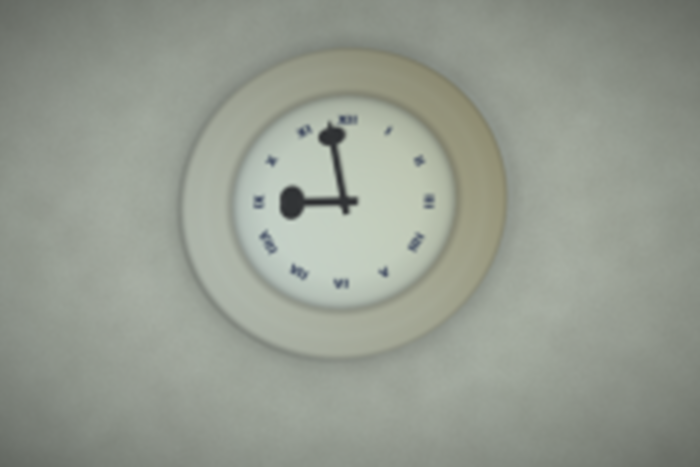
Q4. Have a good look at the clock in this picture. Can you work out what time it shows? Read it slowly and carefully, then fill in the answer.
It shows 8:58
